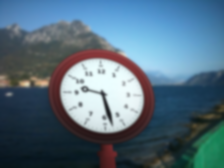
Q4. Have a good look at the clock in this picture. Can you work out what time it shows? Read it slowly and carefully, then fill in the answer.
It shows 9:28
